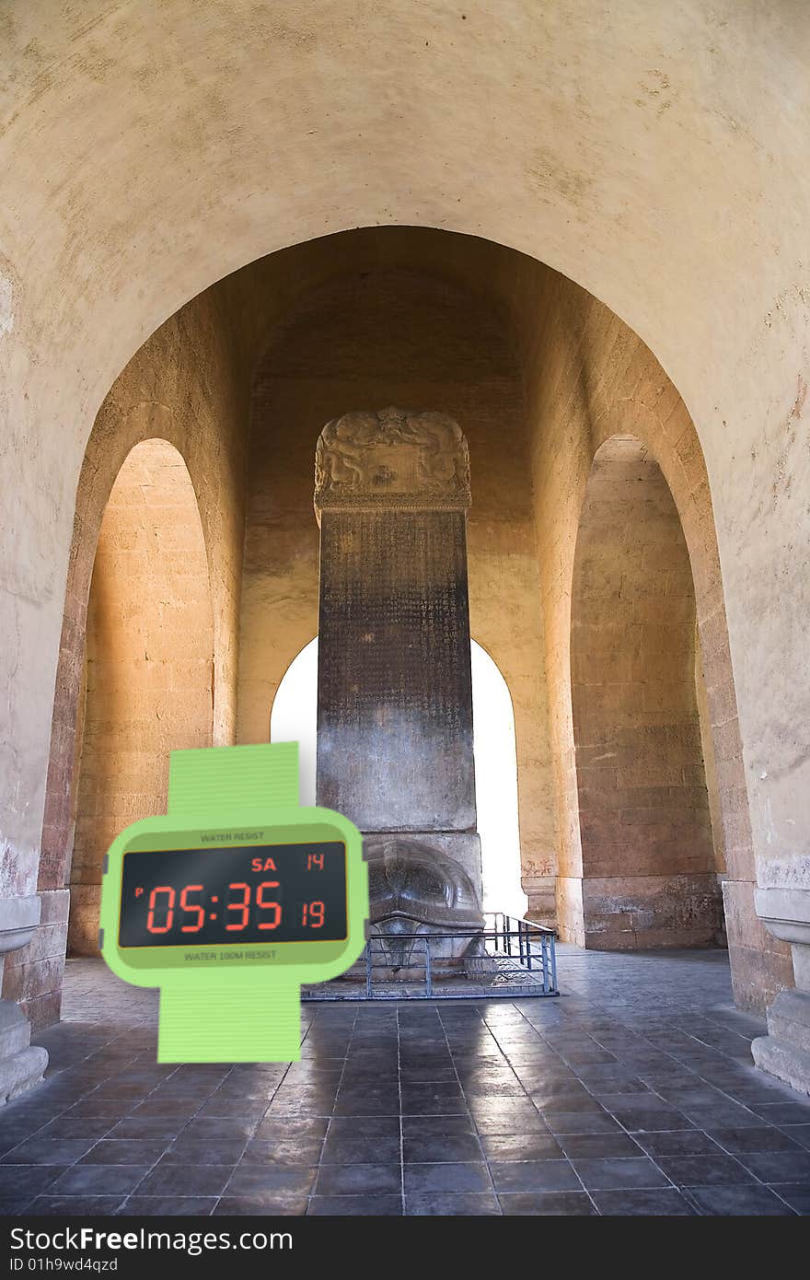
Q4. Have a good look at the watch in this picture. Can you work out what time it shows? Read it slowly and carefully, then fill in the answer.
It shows 5:35:19
